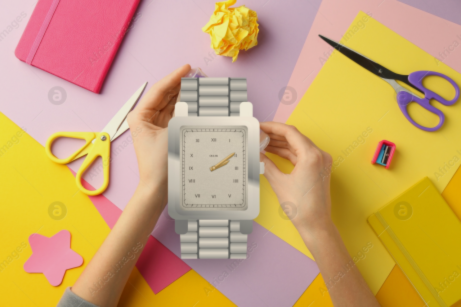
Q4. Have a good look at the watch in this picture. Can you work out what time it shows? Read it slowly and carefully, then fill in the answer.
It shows 2:09
